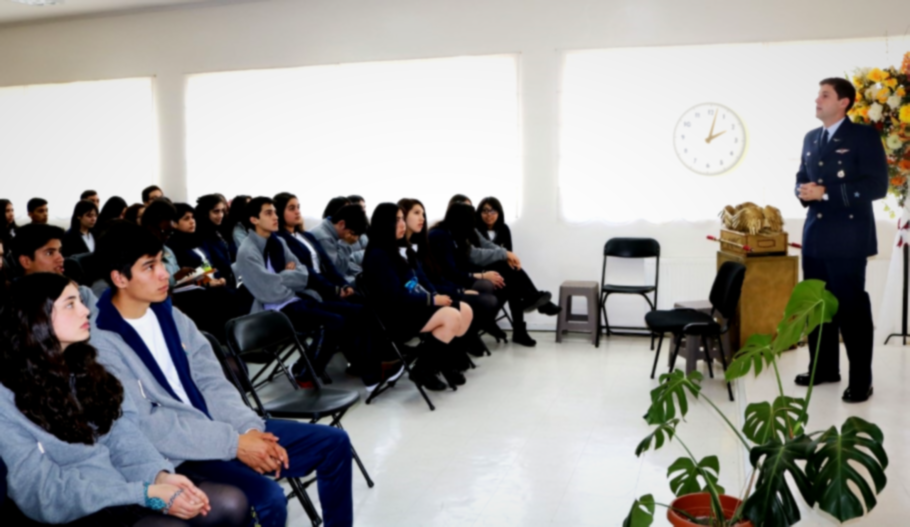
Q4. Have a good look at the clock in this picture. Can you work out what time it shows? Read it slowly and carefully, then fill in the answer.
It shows 2:02
